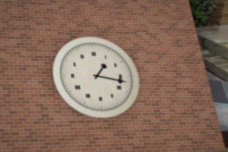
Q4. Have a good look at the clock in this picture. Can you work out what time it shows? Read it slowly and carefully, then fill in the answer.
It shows 1:17
